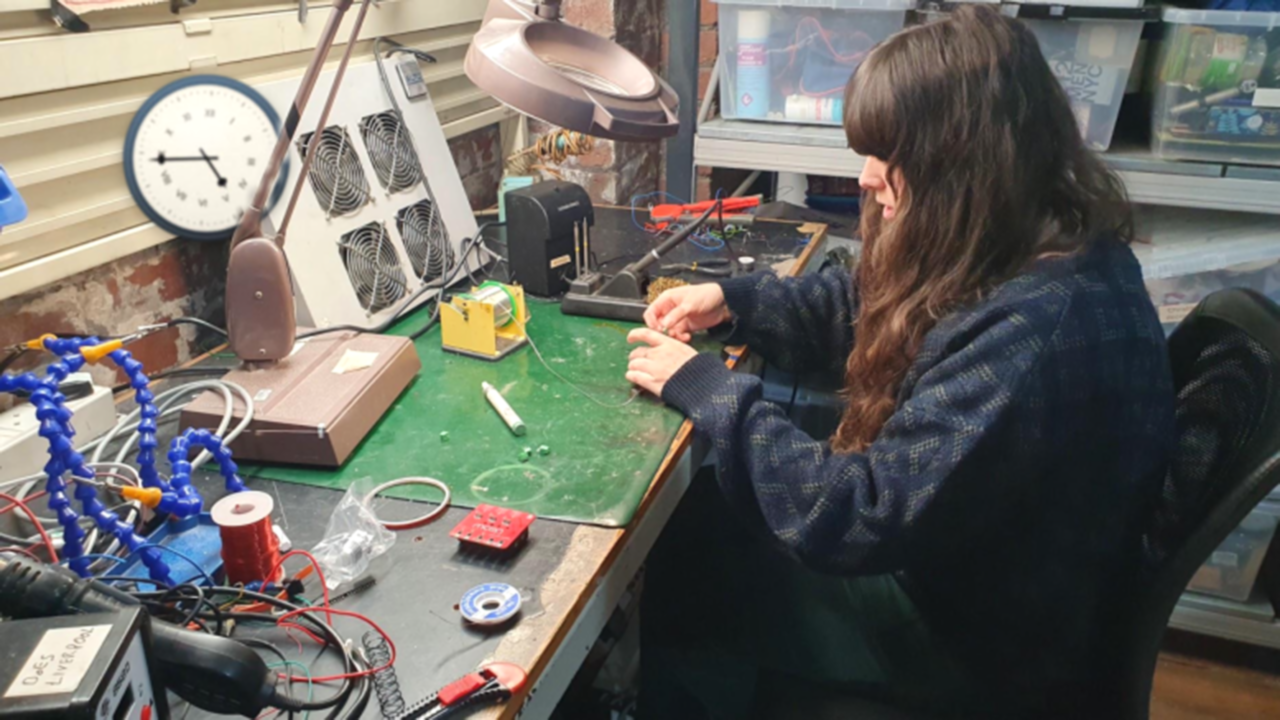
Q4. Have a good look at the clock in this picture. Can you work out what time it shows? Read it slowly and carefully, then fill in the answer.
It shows 4:44
